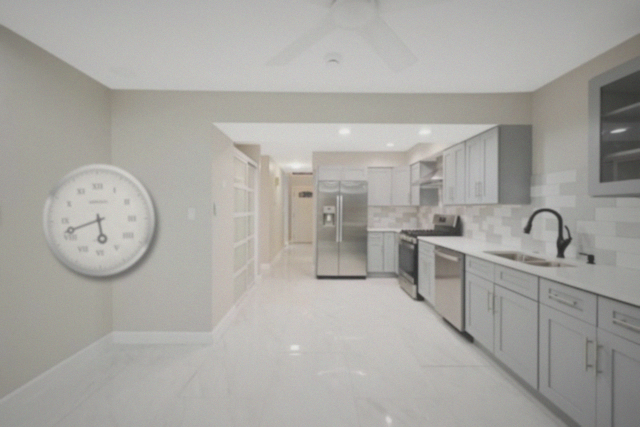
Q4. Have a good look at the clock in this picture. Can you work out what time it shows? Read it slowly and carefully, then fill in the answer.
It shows 5:42
